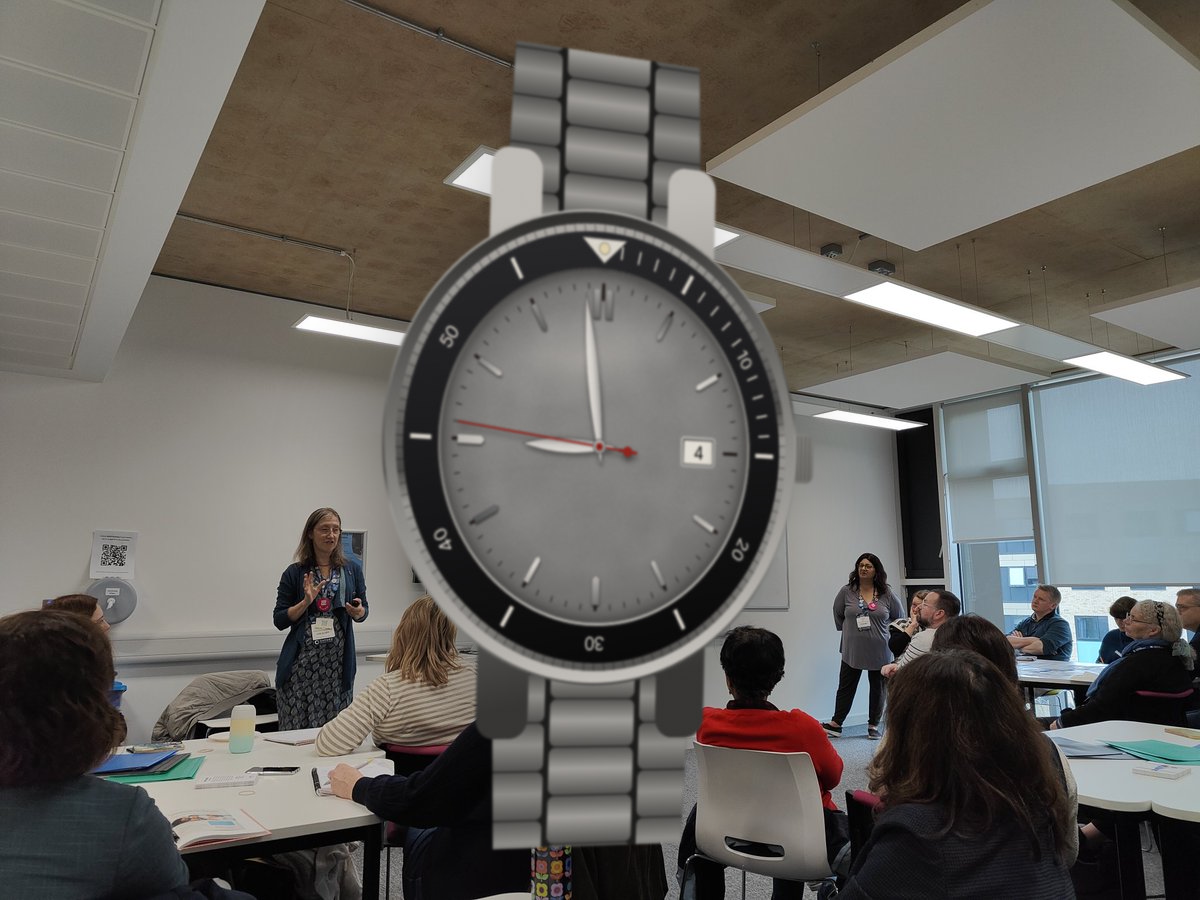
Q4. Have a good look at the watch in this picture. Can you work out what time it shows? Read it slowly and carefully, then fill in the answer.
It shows 8:58:46
